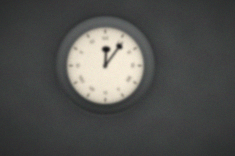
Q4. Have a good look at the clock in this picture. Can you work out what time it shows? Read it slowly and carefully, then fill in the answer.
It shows 12:06
